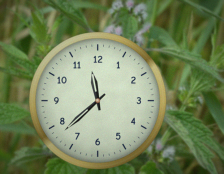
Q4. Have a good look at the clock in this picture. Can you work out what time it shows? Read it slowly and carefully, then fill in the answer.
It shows 11:38
